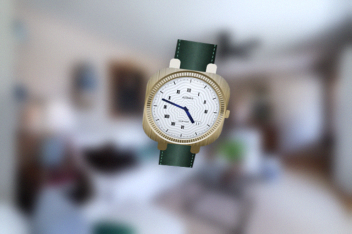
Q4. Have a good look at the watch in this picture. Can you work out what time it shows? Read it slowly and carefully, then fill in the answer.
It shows 4:48
